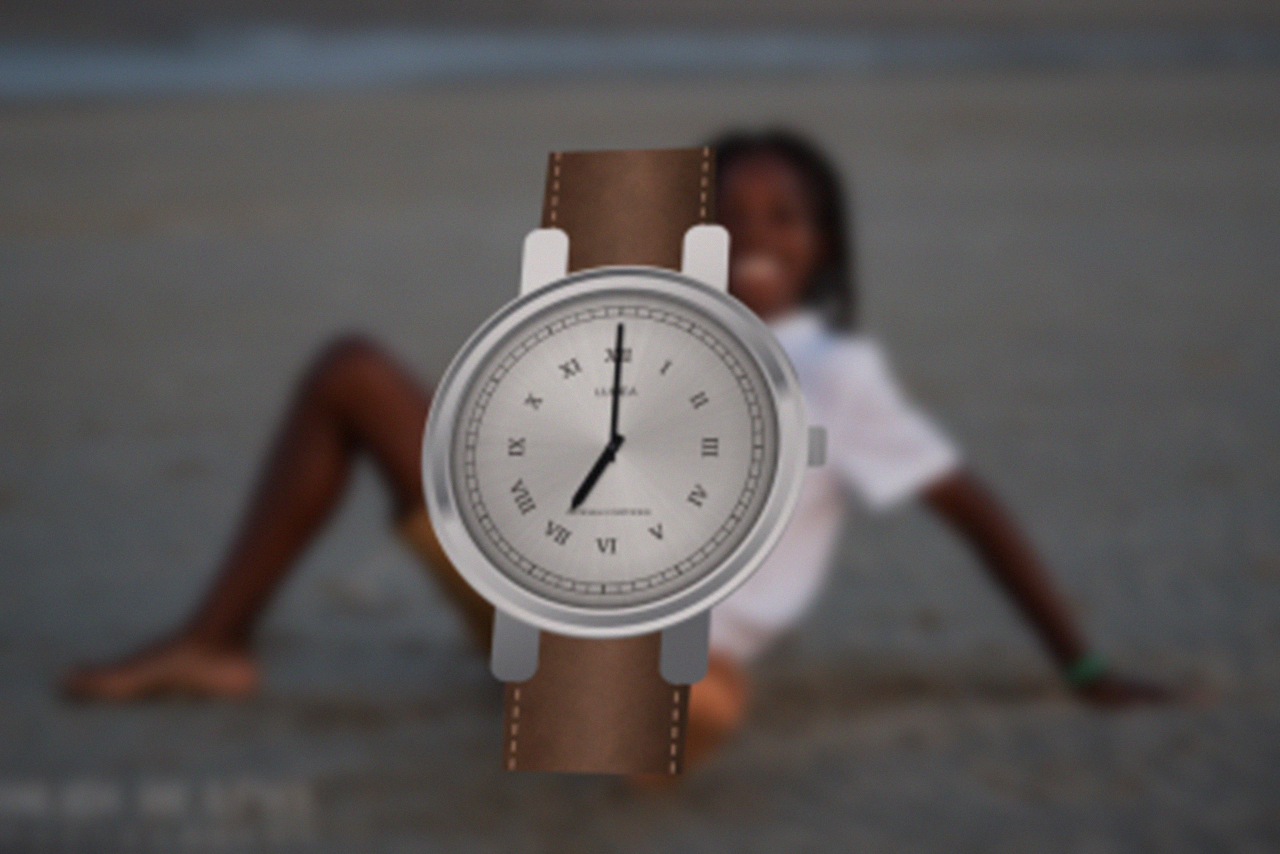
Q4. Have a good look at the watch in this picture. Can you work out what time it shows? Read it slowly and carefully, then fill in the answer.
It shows 7:00
